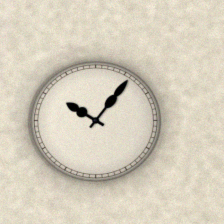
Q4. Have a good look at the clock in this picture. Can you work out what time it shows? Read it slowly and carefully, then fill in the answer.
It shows 10:06
